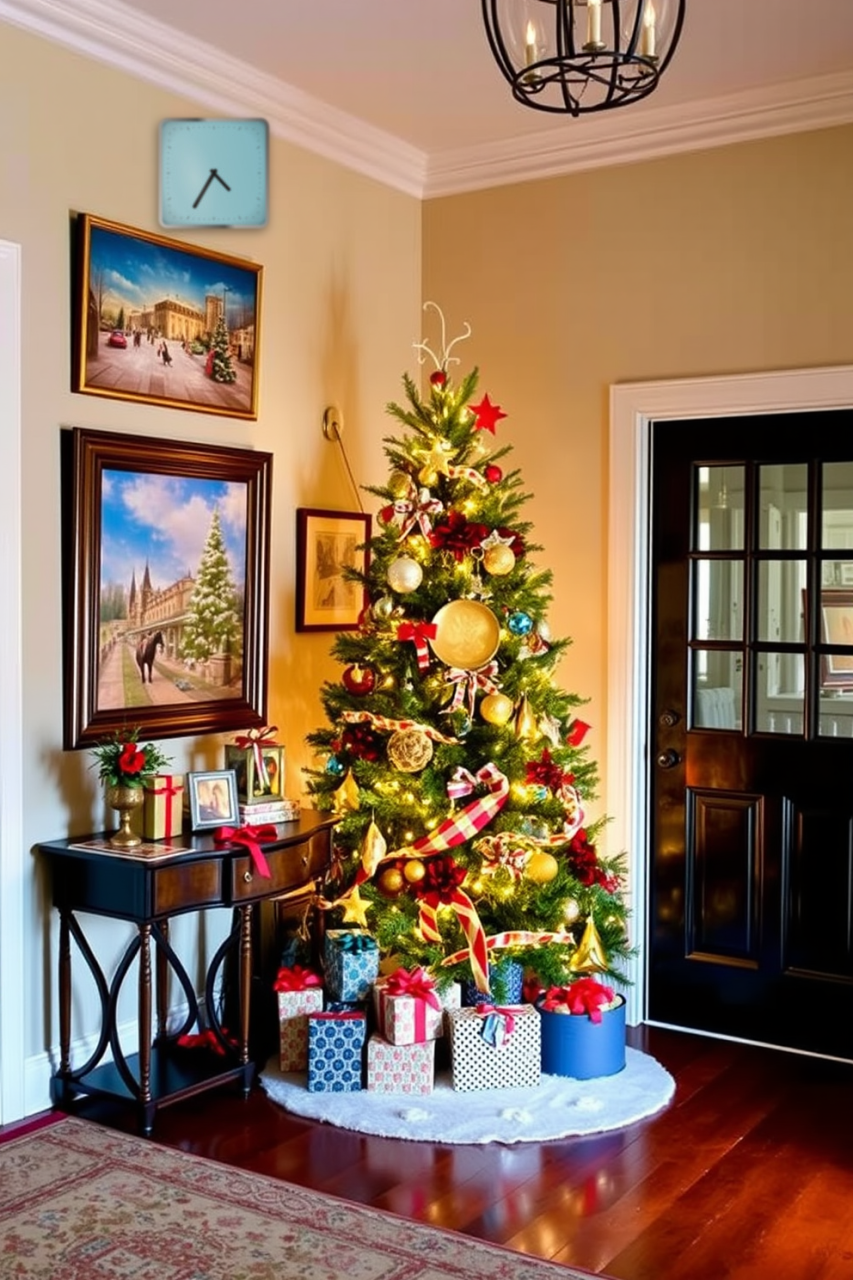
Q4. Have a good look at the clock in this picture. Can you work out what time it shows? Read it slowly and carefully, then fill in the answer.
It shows 4:35
